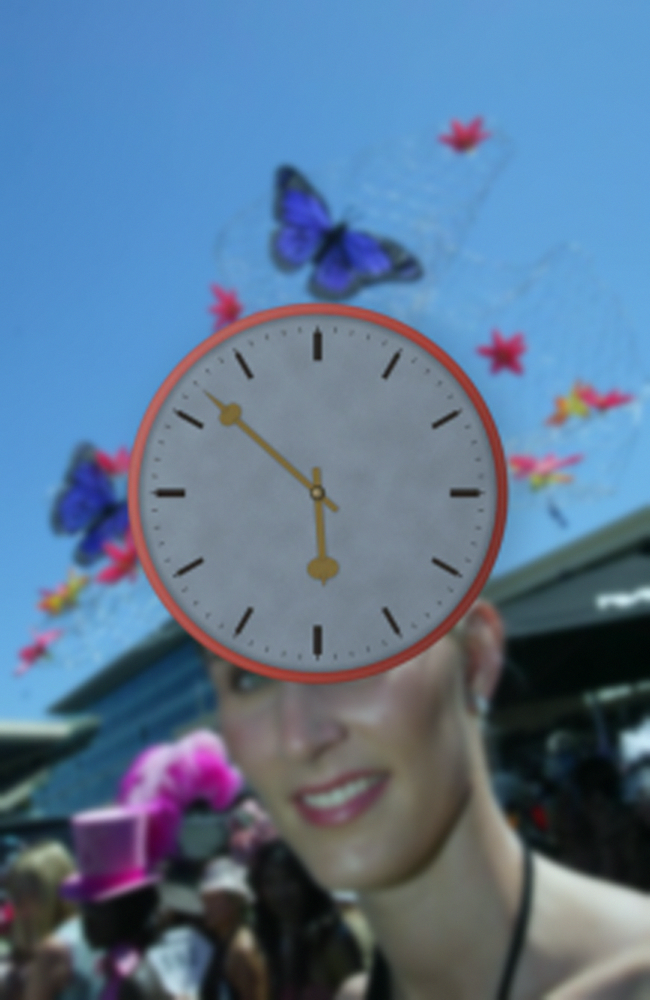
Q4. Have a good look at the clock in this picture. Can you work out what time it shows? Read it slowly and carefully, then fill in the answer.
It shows 5:52
